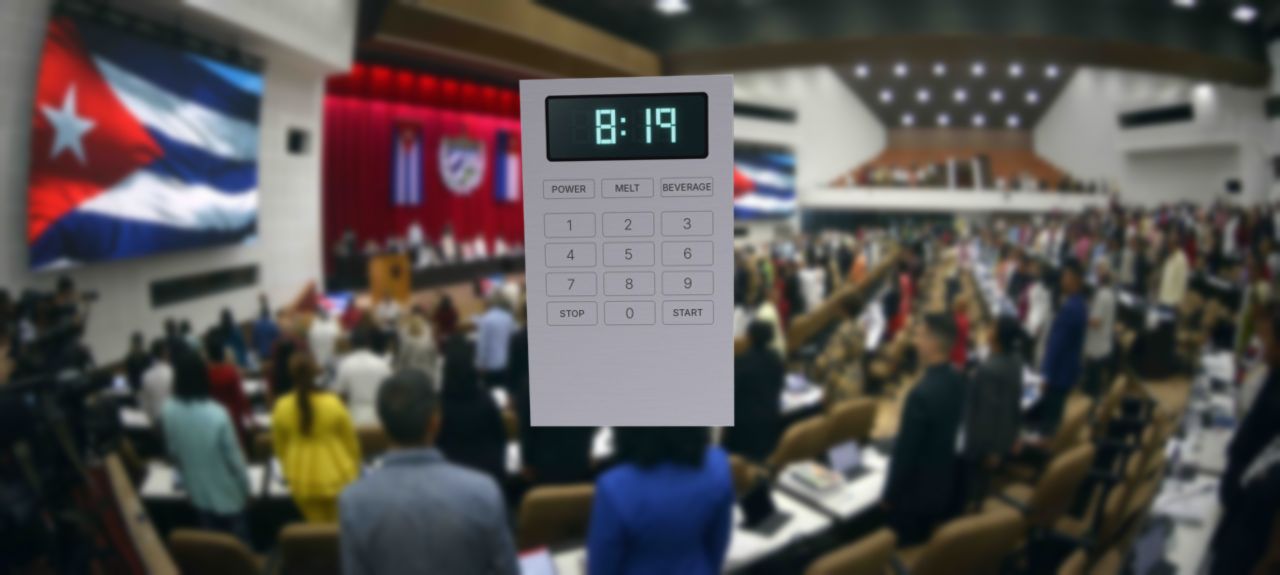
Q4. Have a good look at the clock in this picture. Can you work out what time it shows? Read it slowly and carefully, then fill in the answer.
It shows 8:19
